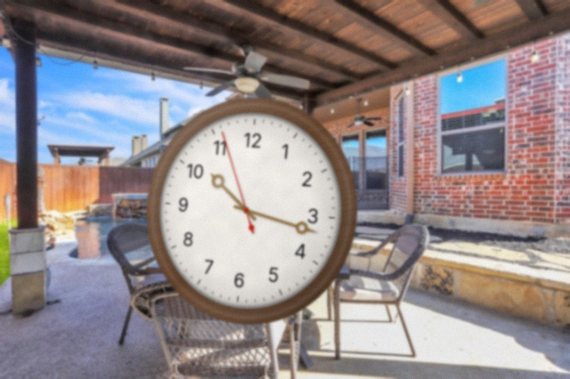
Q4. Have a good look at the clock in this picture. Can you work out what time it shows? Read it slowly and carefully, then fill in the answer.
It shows 10:16:56
